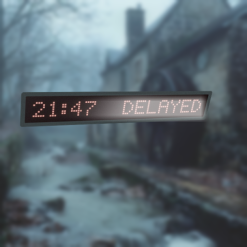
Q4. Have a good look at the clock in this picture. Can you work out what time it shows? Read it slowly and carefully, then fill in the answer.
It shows 21:47
